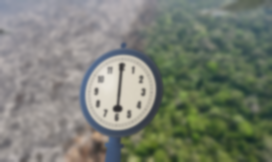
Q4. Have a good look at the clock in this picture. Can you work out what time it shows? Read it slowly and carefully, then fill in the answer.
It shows 6:00
